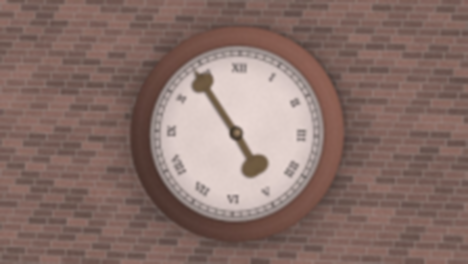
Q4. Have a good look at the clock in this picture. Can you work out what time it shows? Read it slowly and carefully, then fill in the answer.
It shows 4:54
